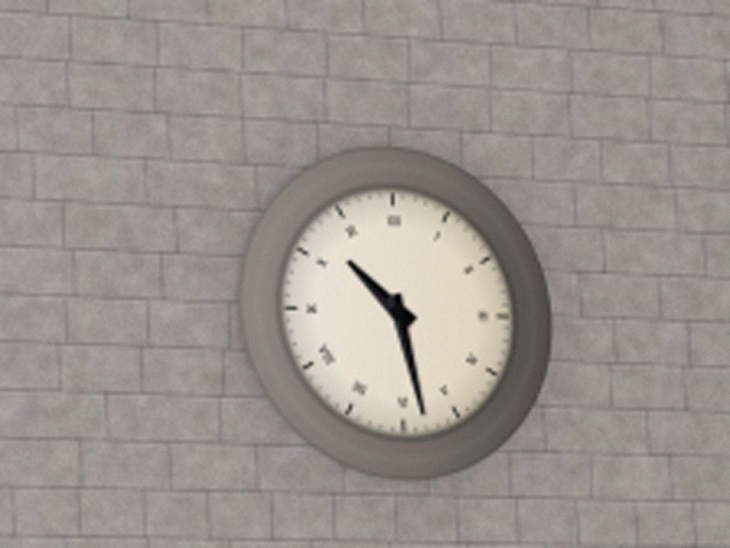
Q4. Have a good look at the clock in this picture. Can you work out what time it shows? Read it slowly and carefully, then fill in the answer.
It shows 10:28
